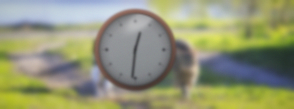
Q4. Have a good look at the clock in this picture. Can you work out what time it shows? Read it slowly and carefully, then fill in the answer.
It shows 12:31
